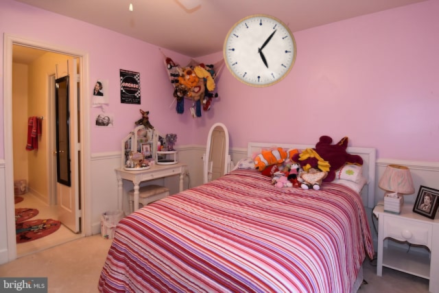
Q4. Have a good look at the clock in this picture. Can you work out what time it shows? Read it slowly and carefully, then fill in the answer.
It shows 5:06
